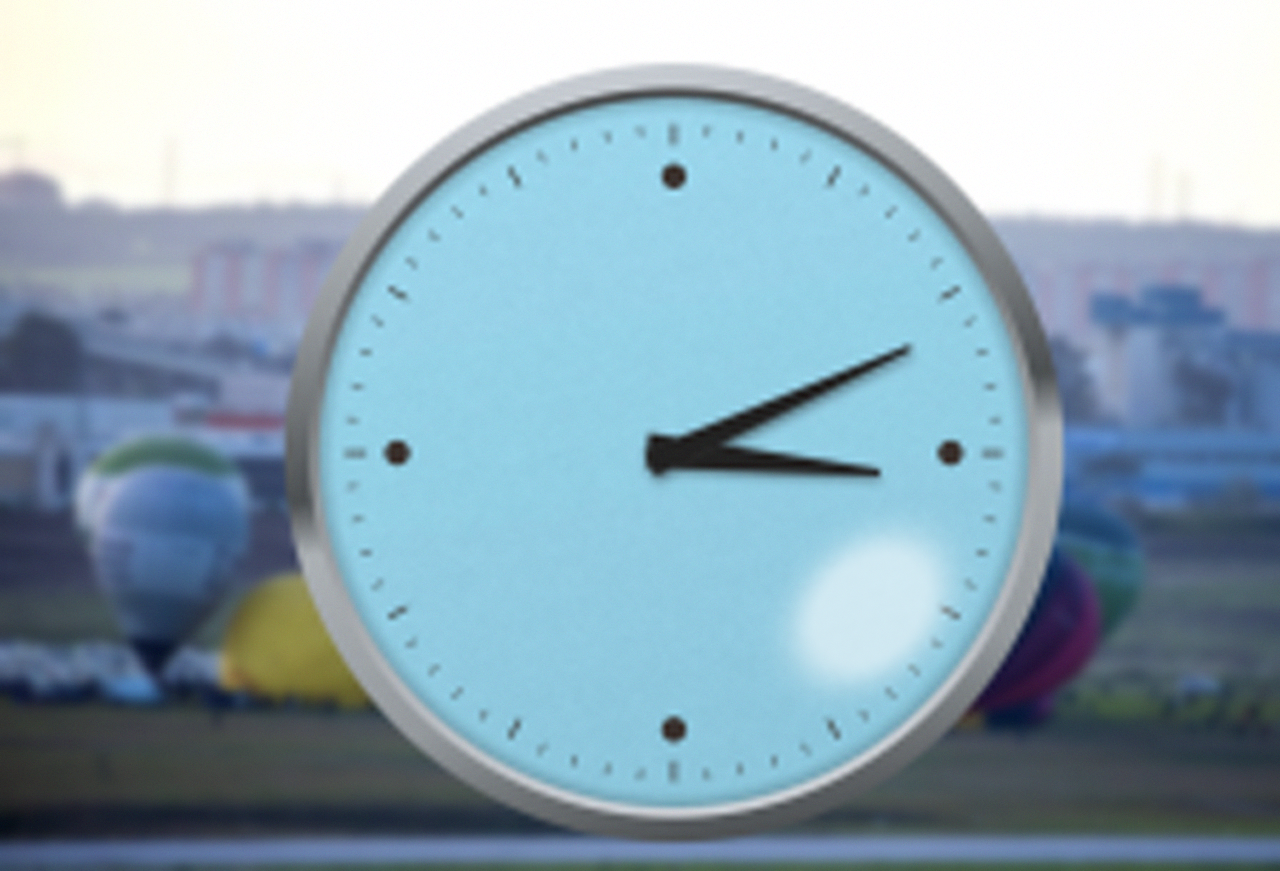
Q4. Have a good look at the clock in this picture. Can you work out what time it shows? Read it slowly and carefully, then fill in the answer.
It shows 3:11
